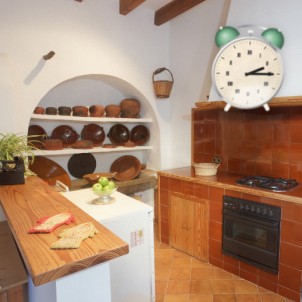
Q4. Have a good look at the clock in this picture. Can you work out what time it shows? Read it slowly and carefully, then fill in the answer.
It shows 2:15
